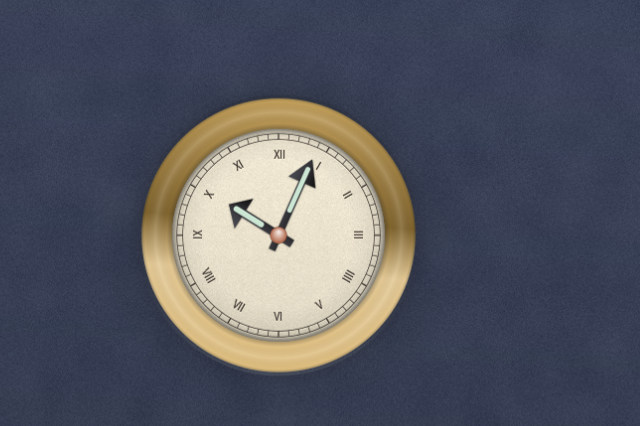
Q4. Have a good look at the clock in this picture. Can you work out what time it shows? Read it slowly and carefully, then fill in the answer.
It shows 10:04
